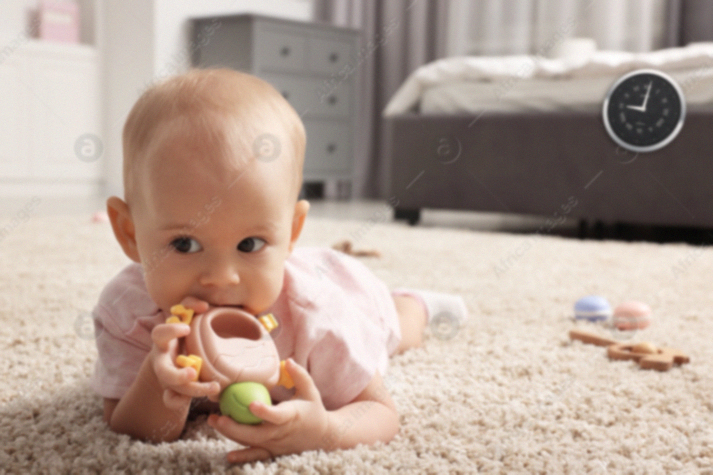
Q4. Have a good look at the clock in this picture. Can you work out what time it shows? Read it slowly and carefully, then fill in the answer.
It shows 9:01
